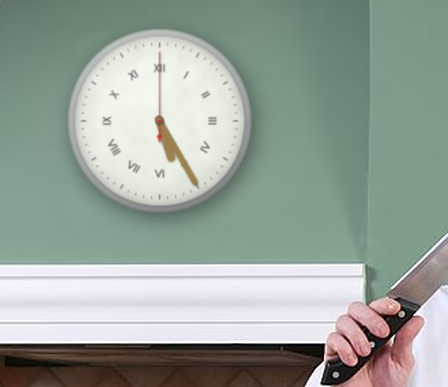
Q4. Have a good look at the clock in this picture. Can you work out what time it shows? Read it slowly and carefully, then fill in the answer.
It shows 5:25:00
